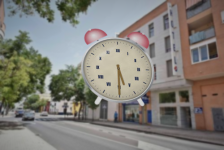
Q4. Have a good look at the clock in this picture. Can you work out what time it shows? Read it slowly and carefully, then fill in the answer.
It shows 5:30
